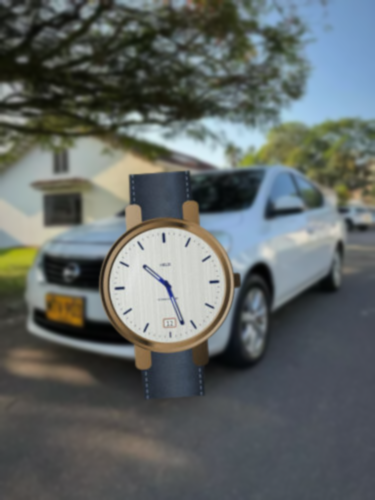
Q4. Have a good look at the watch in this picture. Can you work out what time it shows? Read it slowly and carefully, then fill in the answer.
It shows 10:27
